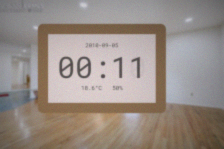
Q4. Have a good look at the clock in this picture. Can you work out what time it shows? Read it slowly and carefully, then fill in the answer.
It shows 0:11
